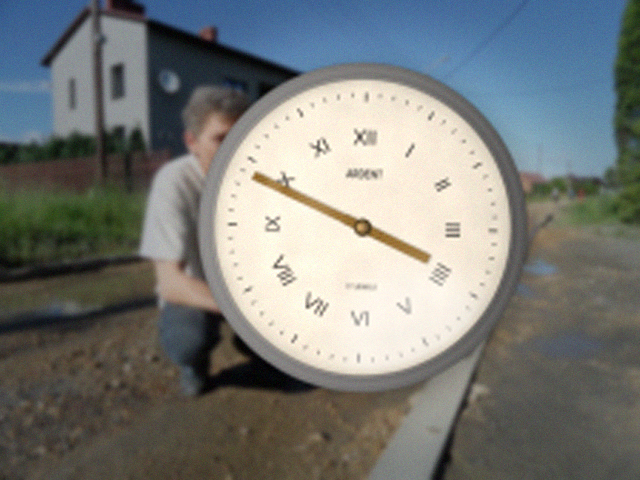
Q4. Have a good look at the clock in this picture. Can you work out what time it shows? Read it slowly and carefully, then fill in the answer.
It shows 3:49
